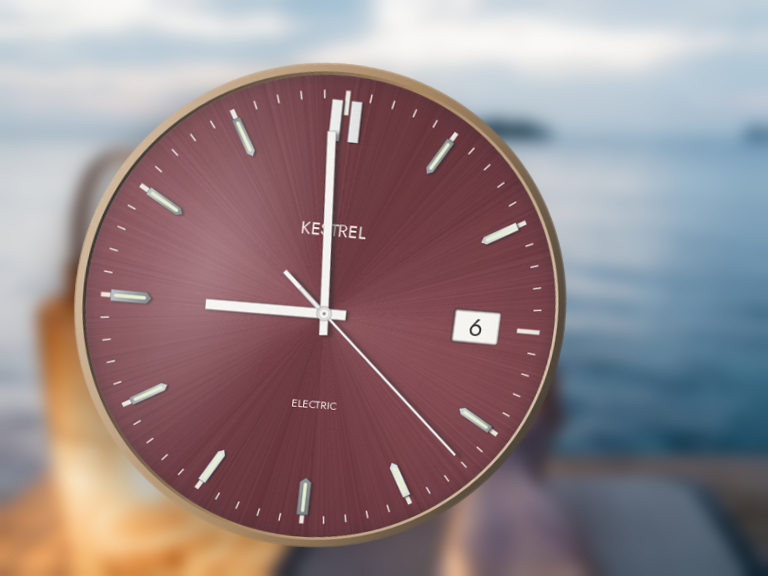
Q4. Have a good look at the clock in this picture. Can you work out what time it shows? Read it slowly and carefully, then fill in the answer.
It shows 8:59:22
